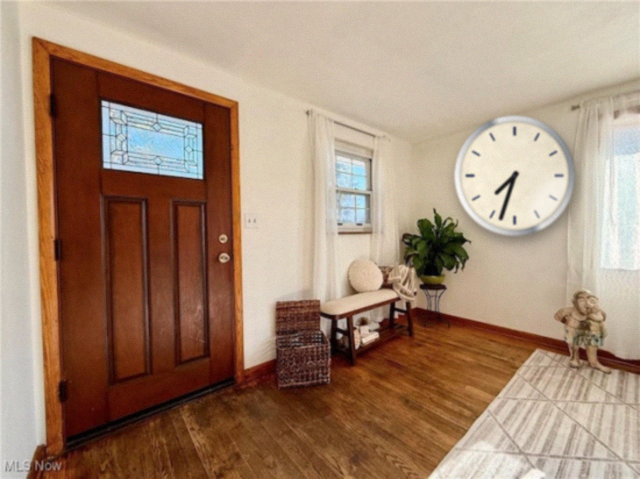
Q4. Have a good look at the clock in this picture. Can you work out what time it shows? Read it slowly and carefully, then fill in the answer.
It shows 7:33
